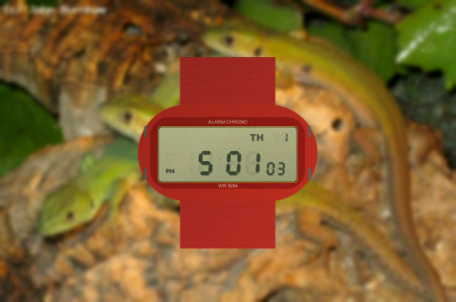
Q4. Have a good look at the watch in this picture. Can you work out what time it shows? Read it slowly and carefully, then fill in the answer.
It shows 5:01:03
